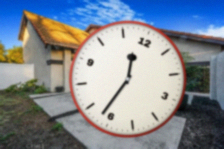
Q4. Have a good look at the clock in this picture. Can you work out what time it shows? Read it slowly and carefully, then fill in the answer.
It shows 11:32
